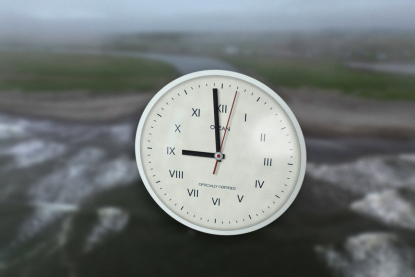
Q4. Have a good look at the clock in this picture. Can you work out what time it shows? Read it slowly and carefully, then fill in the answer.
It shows 8:59:02
